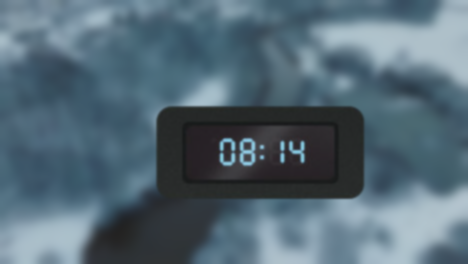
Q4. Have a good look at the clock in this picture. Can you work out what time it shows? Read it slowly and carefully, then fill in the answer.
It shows 8:14
